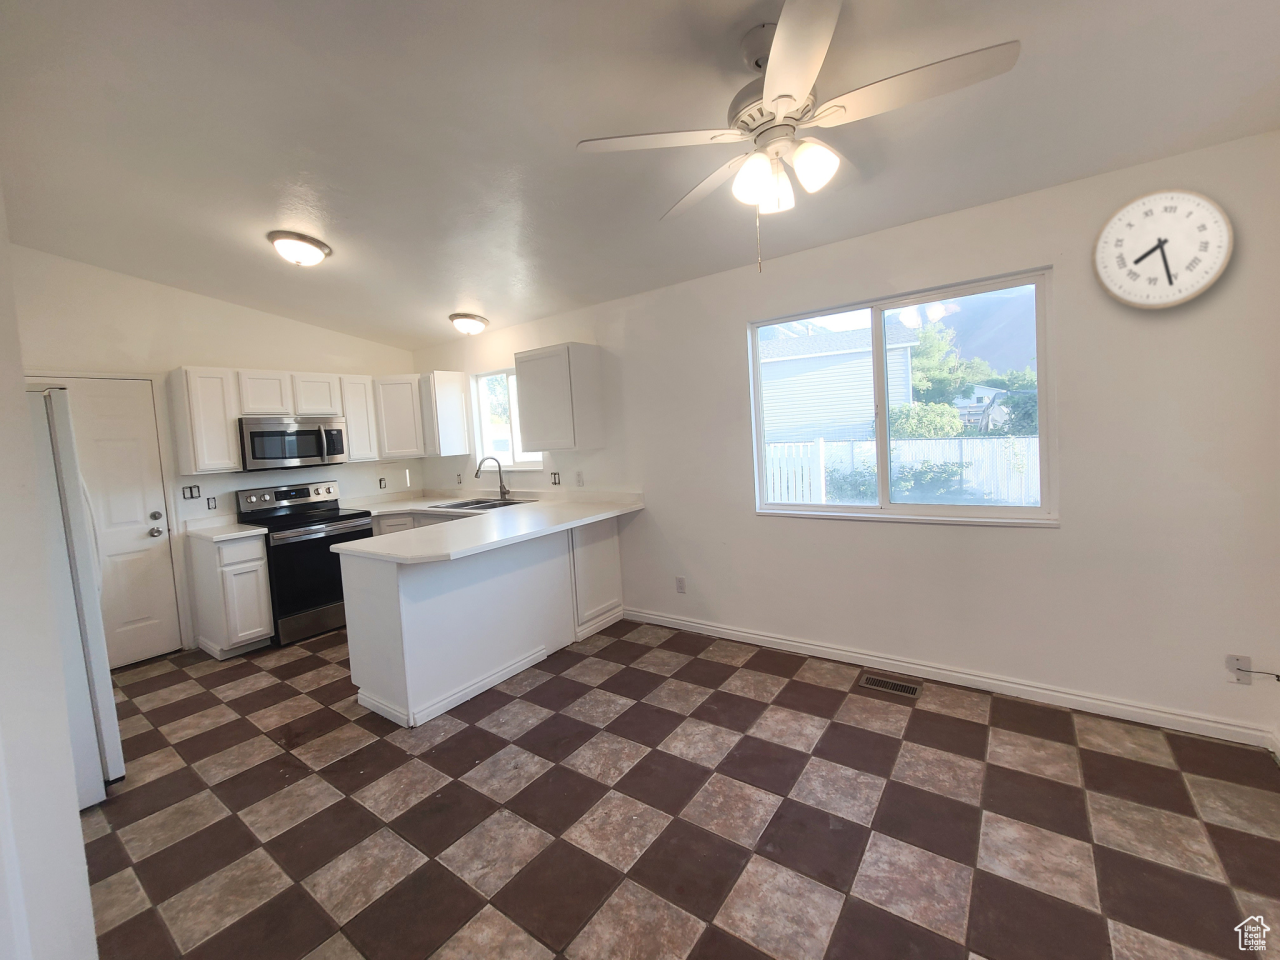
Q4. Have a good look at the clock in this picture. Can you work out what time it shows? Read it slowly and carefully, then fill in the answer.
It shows 7:26
